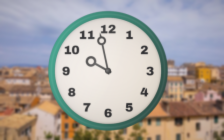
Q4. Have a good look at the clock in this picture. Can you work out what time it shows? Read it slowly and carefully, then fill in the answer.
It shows 9:58
